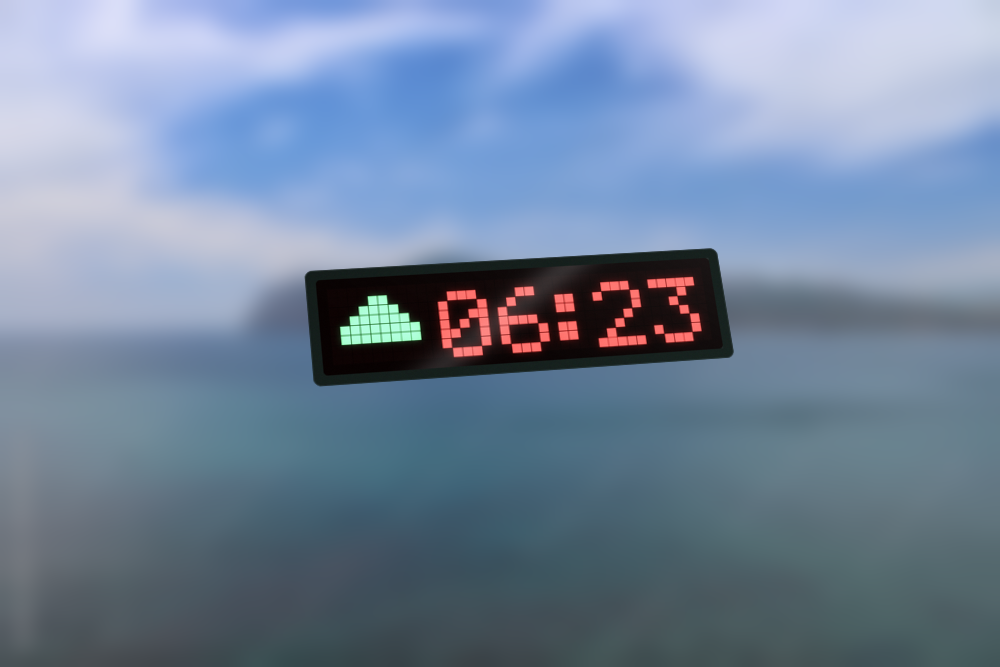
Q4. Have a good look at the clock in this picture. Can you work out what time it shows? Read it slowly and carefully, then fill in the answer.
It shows 6:23
